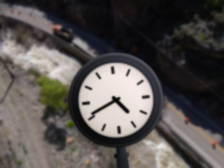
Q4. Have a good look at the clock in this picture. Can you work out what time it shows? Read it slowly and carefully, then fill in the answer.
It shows 4:41
